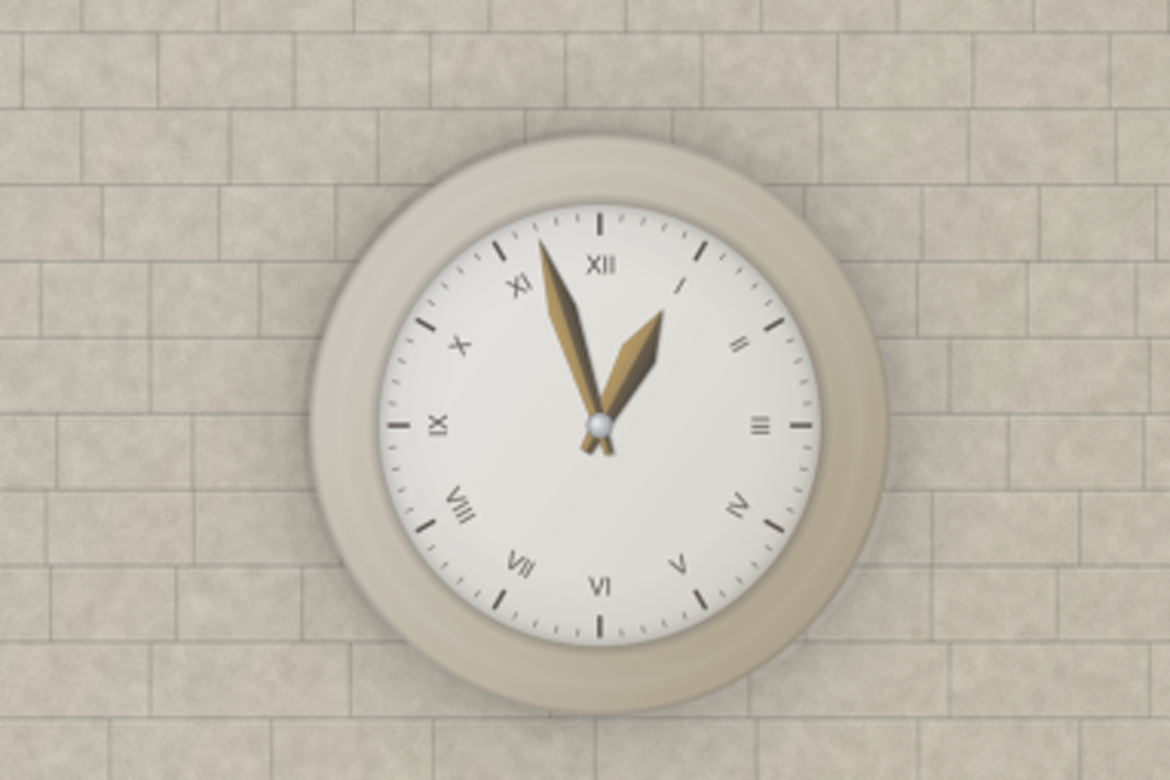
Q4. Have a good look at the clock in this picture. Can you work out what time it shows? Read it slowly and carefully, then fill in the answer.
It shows 12:57
